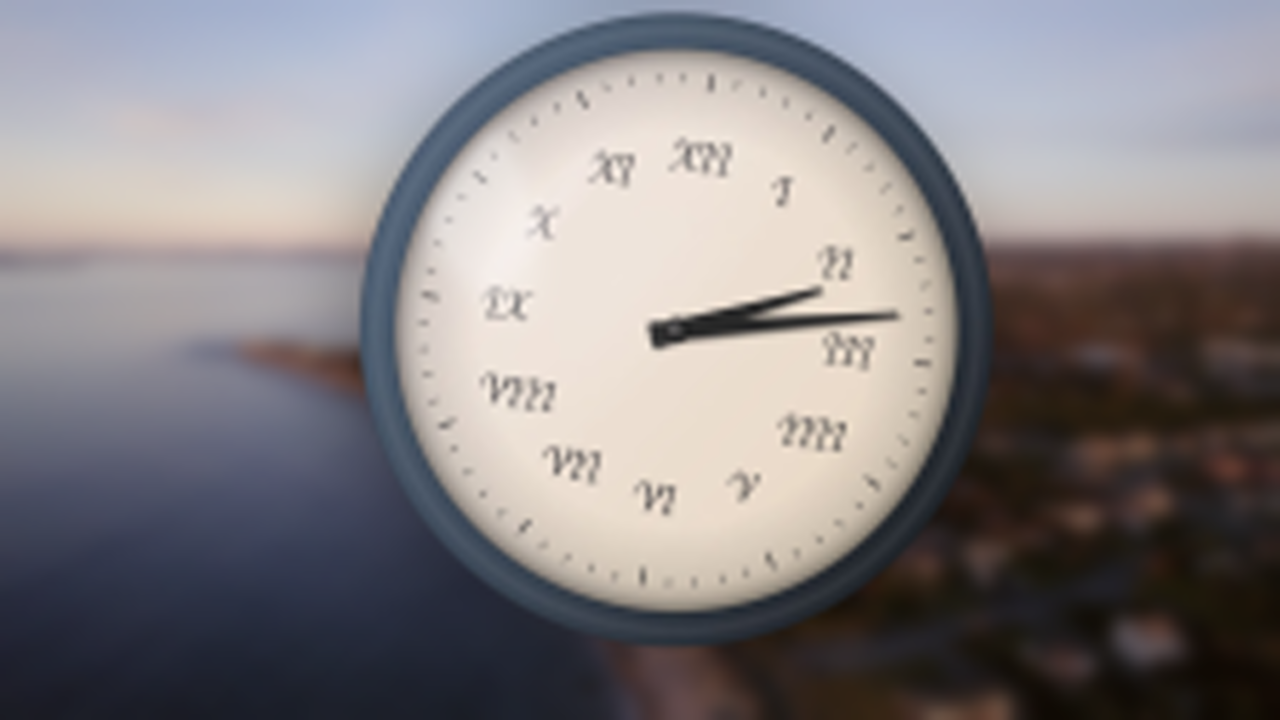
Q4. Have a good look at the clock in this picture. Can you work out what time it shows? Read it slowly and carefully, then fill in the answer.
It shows 2:13
